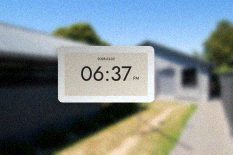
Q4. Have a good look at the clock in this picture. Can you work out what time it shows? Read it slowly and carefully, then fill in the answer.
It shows 6:37
